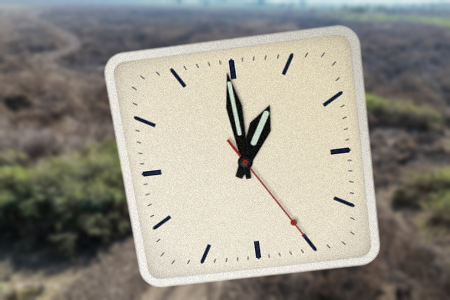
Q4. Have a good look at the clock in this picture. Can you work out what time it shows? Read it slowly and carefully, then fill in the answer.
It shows 12:59:25
